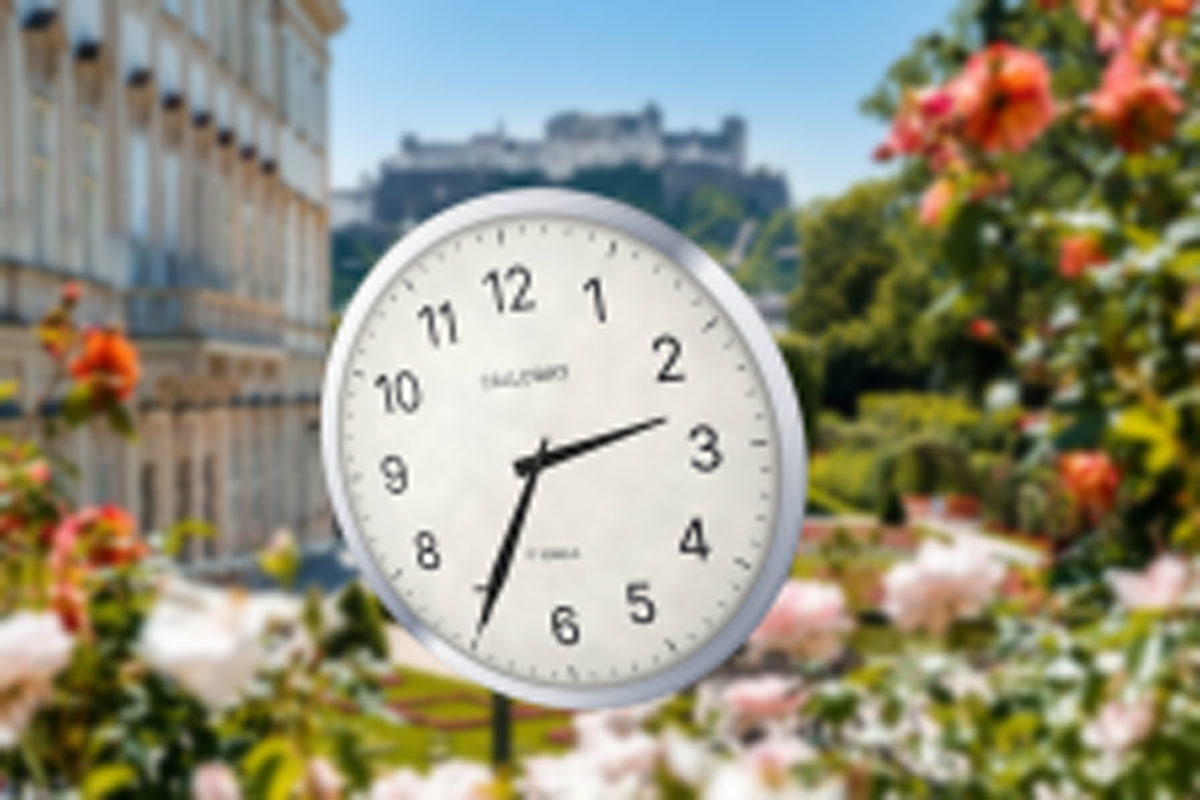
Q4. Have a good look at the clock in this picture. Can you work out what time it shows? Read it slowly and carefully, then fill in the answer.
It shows 2:35
